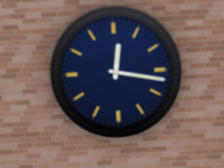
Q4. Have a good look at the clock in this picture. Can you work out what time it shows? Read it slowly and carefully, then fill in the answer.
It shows 12:17
